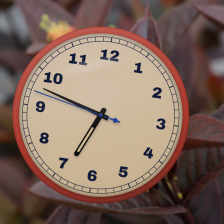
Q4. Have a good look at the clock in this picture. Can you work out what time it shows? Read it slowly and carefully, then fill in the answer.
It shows 6:47:47
